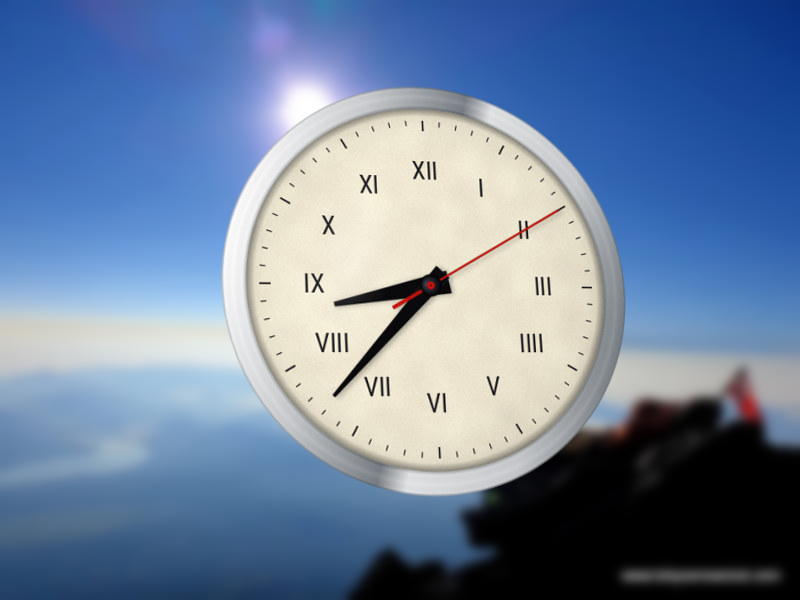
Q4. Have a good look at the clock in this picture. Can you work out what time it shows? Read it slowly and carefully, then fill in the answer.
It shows 8:37:10
